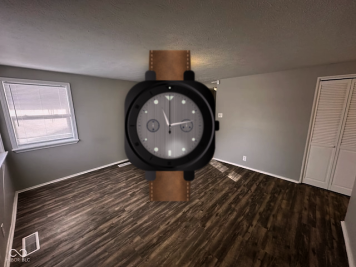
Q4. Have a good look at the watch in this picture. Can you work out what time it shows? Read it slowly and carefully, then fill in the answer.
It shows 11:13
